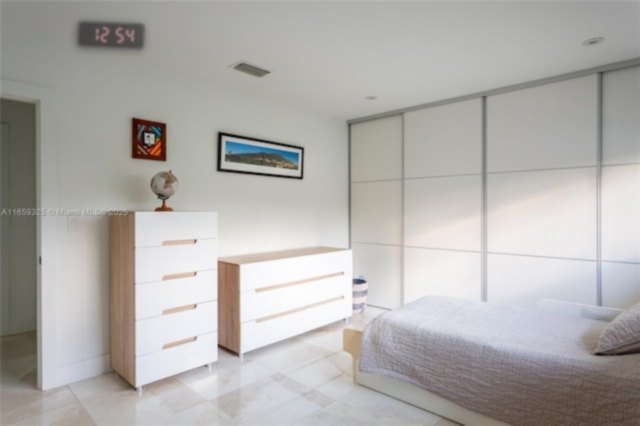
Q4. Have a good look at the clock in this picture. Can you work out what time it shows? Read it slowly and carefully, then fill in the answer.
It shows 12:54
